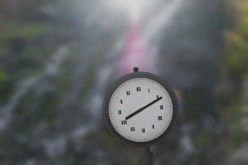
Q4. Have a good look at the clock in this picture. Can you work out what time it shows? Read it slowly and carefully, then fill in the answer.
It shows 8:11
